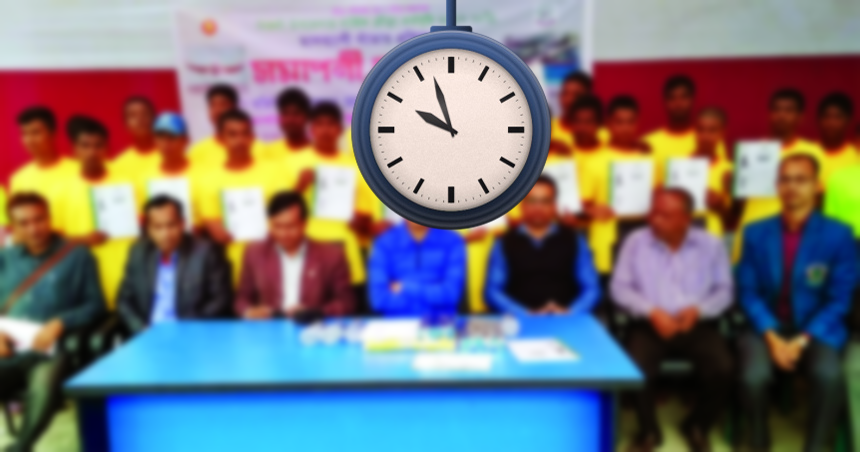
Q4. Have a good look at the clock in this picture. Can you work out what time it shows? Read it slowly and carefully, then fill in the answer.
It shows 9:57
